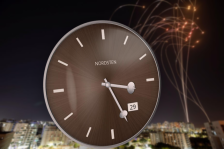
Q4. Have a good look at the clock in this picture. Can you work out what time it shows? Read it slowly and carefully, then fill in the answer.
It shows 3:26
